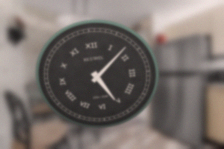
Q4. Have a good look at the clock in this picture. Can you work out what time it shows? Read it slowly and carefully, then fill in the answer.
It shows 5:08
